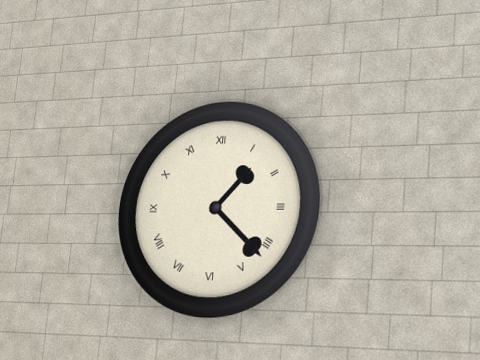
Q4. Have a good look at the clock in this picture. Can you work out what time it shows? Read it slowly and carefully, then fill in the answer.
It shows 1:22
